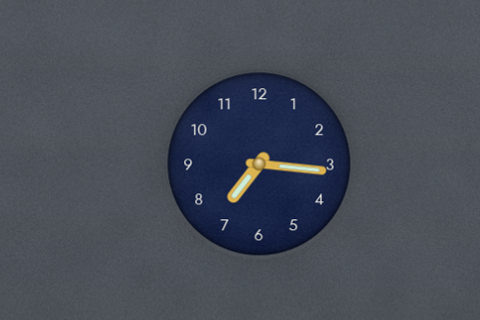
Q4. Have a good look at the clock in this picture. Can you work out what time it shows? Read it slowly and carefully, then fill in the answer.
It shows 7:16
